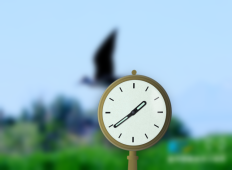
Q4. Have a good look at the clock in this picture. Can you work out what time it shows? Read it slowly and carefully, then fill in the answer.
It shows 1:39
